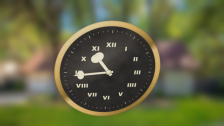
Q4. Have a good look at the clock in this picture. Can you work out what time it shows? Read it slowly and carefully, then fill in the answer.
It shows 10:44
